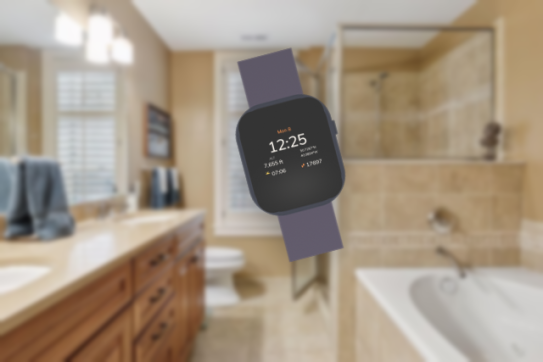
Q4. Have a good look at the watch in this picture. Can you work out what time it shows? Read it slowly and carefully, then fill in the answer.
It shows 12:25
